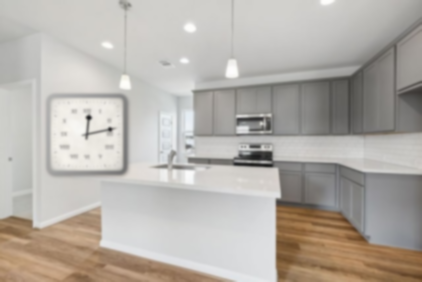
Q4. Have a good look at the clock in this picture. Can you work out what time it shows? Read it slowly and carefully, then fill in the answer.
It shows 12:13
